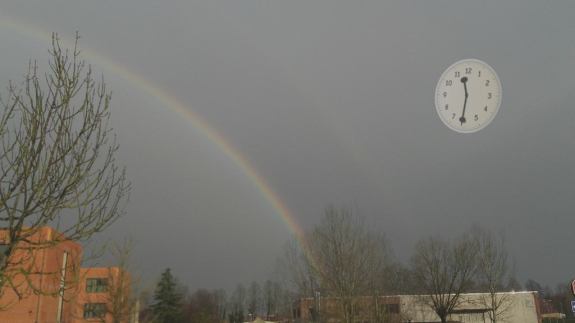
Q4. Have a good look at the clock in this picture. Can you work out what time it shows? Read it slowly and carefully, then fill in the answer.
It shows 11:31
